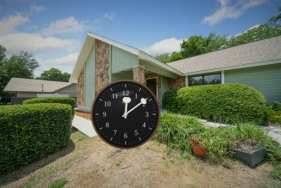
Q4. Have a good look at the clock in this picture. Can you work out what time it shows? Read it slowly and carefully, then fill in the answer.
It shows 12:09
